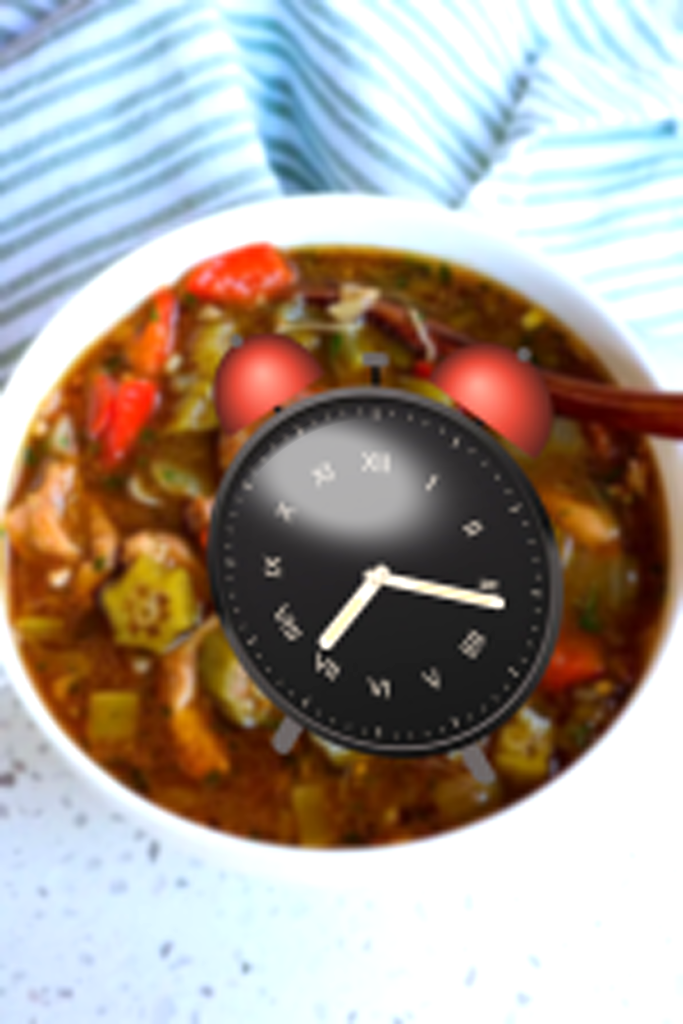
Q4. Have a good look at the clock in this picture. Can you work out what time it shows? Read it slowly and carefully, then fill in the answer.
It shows 7:16
